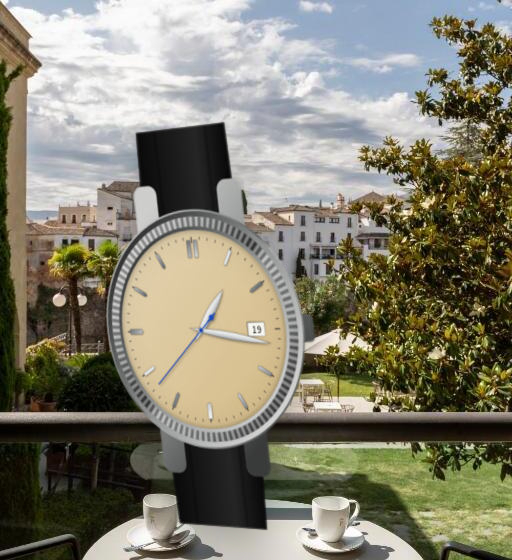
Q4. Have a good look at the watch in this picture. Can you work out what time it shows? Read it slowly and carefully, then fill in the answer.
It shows 1:16:38
